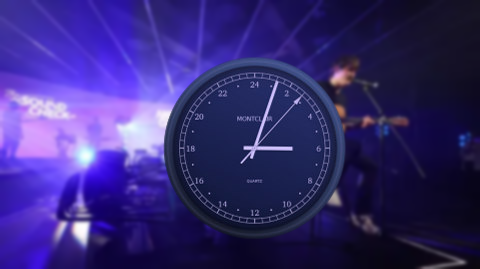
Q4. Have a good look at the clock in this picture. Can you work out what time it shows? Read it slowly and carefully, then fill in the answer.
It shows 6:03:07
